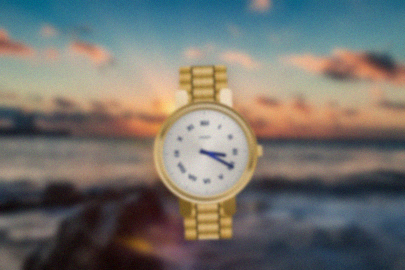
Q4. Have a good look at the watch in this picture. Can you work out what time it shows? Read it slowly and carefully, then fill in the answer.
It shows 3:20
